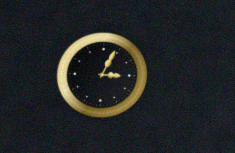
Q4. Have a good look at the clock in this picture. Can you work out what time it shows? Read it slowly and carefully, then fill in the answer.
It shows 3:04
